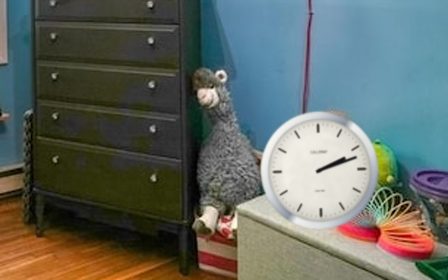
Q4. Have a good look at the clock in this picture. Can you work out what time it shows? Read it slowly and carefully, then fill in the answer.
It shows 2:12
